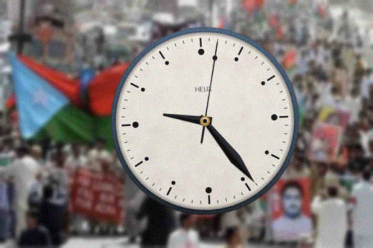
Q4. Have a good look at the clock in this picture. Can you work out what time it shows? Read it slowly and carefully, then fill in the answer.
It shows 9:24:02
